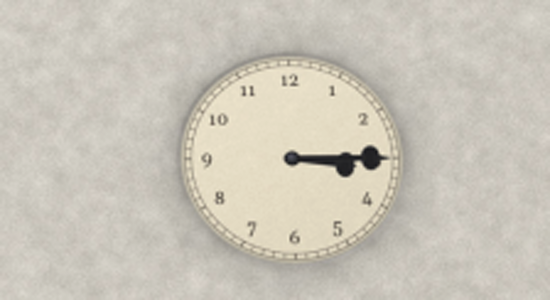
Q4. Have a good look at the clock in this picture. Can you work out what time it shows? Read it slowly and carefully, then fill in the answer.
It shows 3:15
